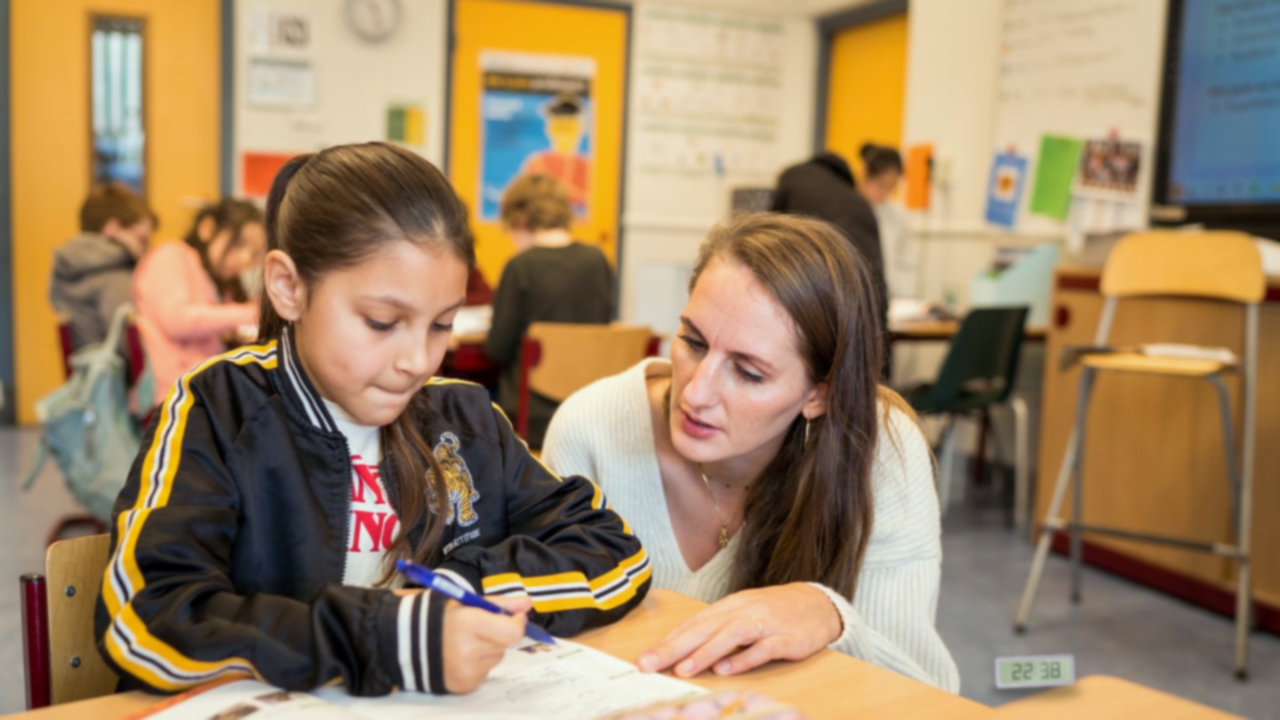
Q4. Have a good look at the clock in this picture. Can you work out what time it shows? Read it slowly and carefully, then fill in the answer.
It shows 22:38
